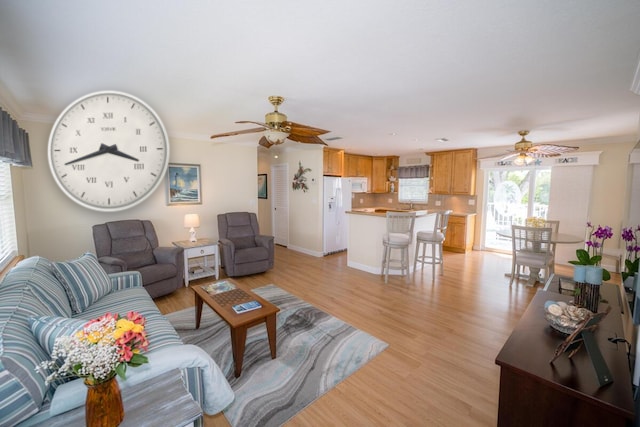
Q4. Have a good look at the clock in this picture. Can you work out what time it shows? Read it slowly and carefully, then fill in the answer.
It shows 3:42
